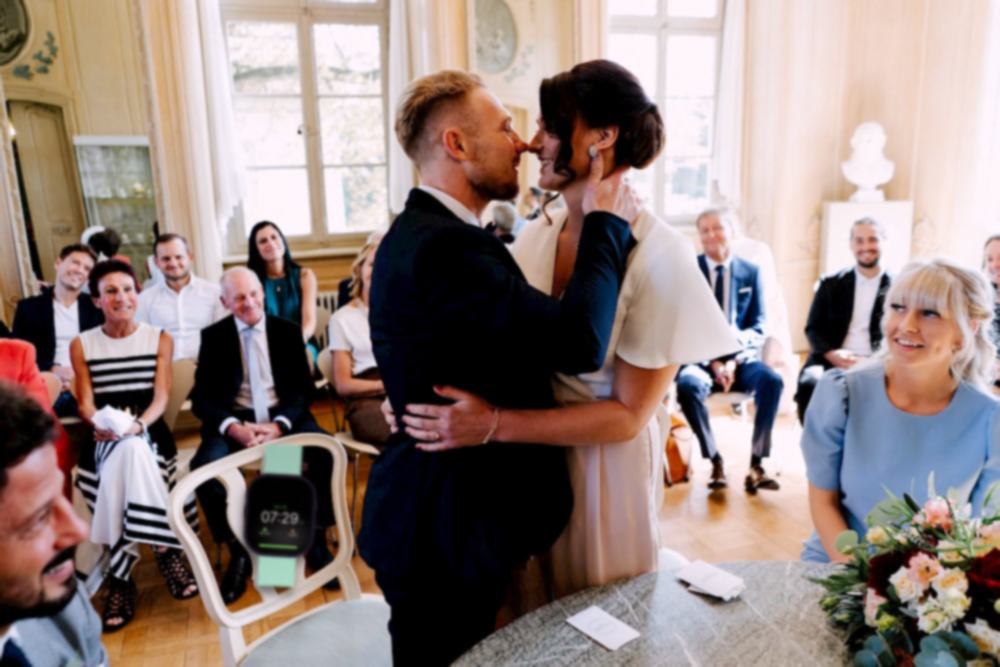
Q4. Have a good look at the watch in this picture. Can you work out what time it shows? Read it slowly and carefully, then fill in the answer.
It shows 7:29
